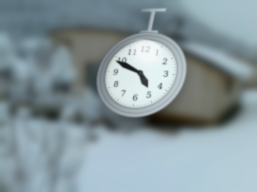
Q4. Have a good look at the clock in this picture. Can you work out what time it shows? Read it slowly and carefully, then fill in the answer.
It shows 4:49
